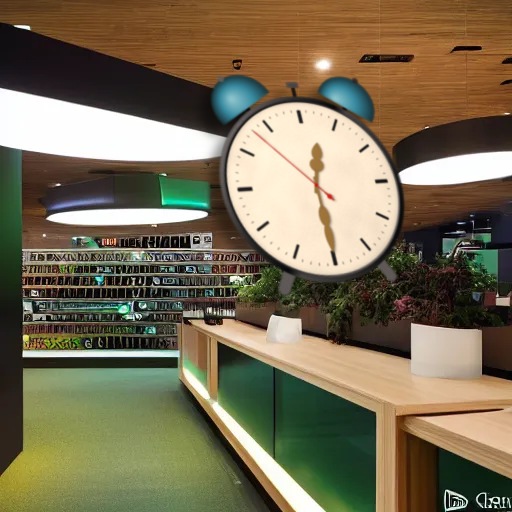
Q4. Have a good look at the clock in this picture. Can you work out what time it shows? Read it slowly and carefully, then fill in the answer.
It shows 12:29:53
